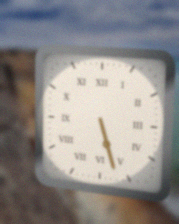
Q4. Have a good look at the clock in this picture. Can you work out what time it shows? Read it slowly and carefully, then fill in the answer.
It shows 5:27
